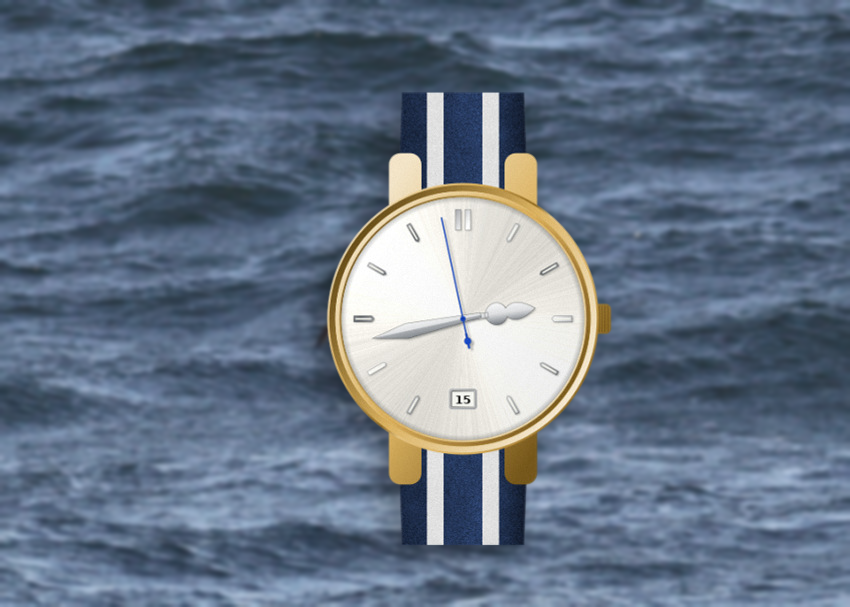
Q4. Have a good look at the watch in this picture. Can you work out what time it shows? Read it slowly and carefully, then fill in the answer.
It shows 2:42:58
